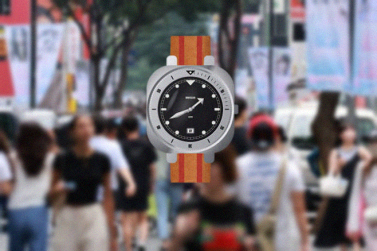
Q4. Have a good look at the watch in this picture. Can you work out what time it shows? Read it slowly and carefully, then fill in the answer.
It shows 1:41
